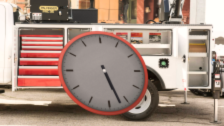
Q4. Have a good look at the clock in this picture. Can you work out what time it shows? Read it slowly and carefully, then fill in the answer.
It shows 5:27
